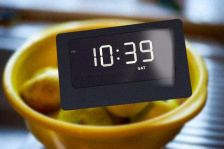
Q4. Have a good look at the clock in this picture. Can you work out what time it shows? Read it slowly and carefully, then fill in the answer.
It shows 10:39
